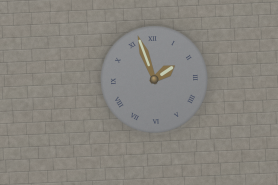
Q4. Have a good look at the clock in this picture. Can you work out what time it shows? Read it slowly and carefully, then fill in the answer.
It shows 1:57
